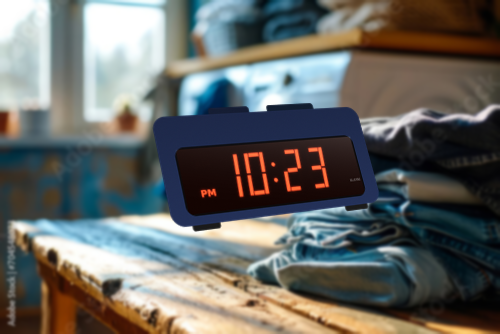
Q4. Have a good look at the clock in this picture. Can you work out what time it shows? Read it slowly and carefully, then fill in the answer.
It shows 10:23
